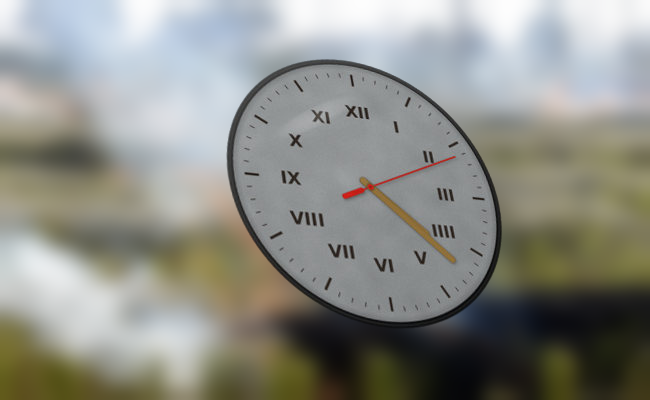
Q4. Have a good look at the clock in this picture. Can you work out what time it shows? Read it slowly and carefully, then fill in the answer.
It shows 4:22:11
